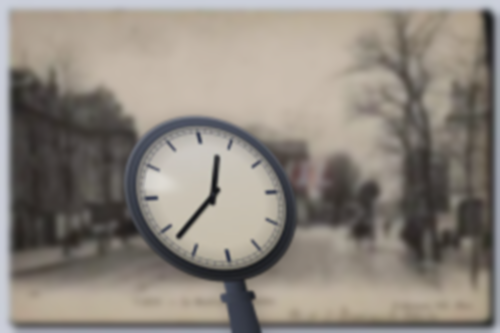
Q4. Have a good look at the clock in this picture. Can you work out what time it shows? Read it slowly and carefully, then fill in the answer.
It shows 12:38
